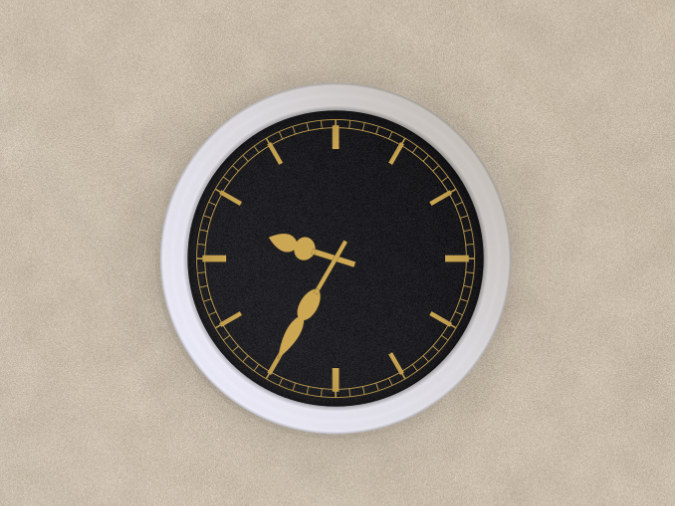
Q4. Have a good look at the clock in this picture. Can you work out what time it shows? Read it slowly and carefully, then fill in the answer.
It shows 9:35
